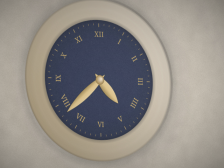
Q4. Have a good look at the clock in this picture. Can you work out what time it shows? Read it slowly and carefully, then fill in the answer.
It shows 4:38
